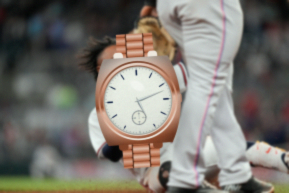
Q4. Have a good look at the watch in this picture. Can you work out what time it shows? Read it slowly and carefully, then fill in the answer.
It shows 5:12
